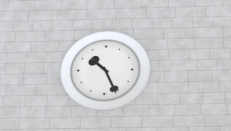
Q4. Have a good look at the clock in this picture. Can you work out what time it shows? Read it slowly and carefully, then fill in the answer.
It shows 10:26
